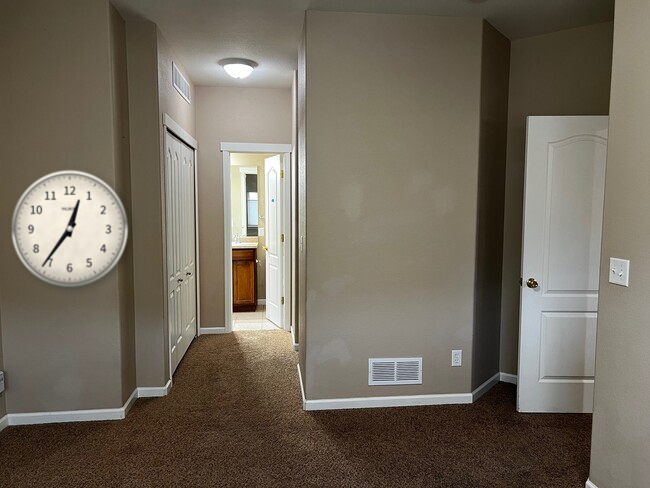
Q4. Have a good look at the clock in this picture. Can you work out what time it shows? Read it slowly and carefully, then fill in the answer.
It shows 12:36
